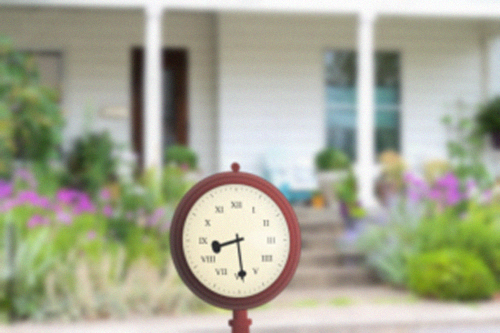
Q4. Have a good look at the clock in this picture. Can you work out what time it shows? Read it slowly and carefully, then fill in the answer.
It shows 8:29
